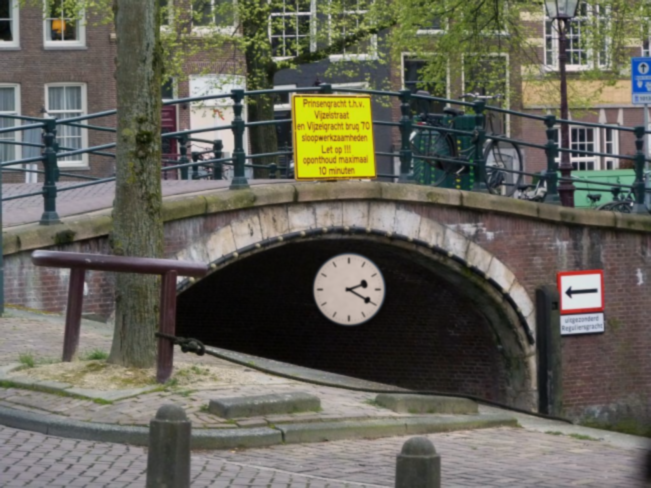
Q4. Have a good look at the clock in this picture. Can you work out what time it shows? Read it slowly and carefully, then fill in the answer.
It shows 2:20
